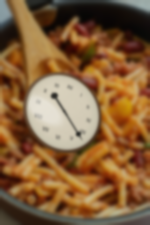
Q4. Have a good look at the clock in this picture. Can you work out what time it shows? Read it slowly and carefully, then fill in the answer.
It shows 10:22
